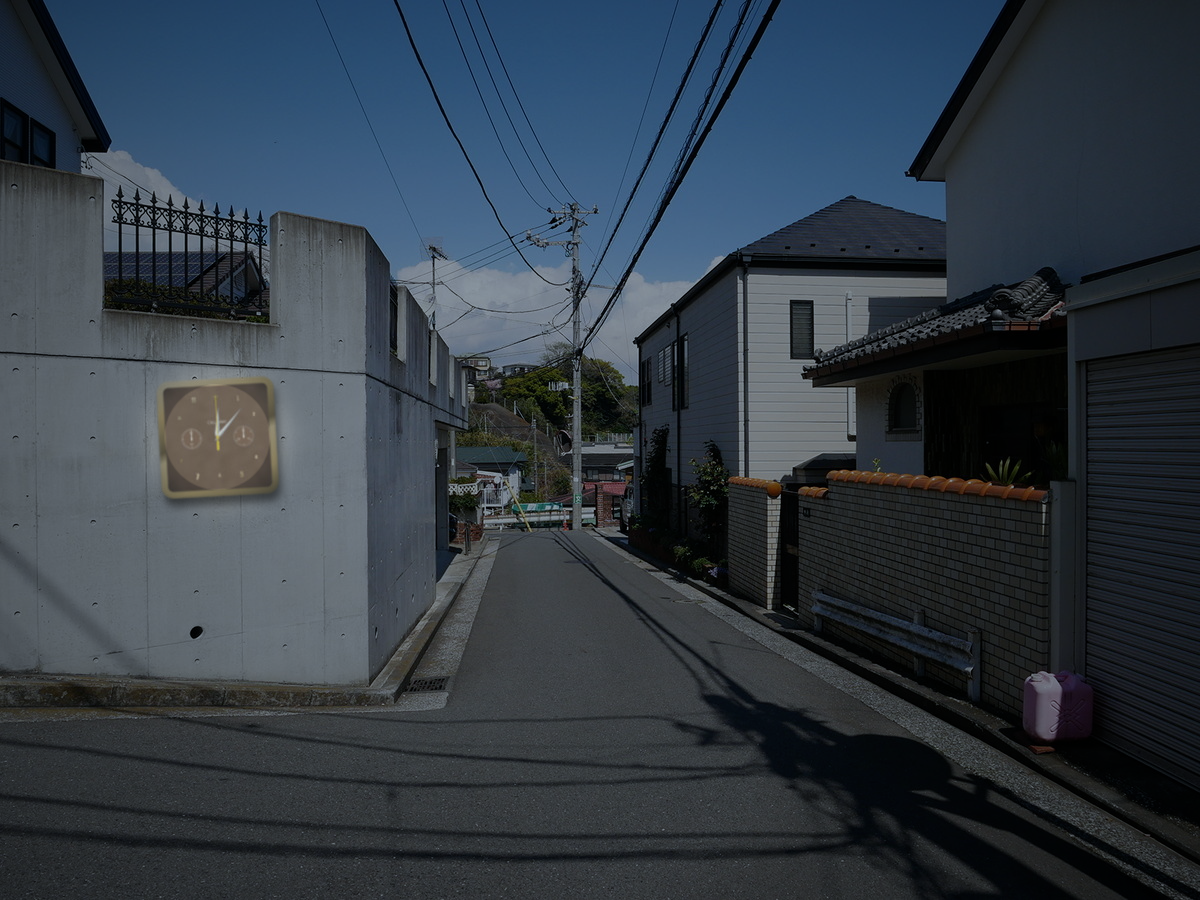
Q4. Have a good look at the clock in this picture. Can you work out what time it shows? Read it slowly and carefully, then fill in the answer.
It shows 12:07
